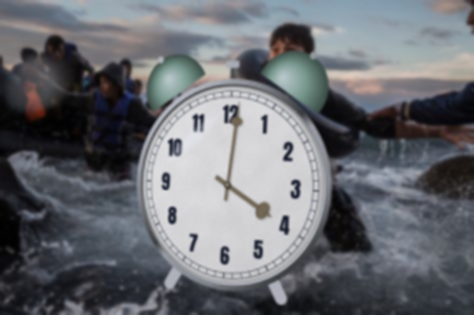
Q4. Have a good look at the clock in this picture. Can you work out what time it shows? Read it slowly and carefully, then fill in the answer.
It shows 4:01
